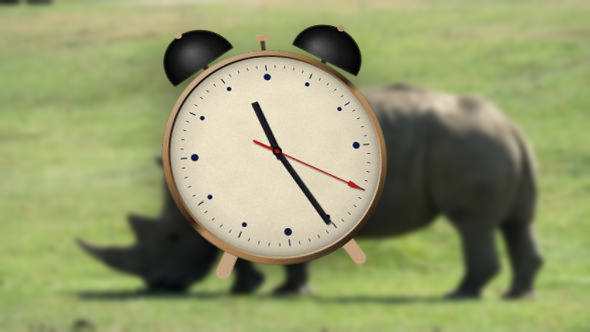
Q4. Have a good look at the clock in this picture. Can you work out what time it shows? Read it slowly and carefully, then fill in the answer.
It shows 11:25:20
